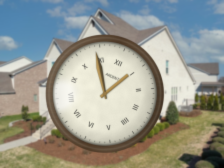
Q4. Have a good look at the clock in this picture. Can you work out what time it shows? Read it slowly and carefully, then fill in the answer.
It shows 12:54
